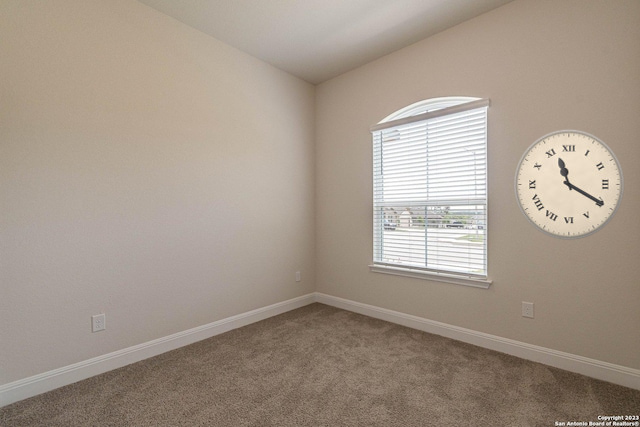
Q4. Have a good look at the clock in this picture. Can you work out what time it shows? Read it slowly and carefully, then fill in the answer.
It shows 11:20
